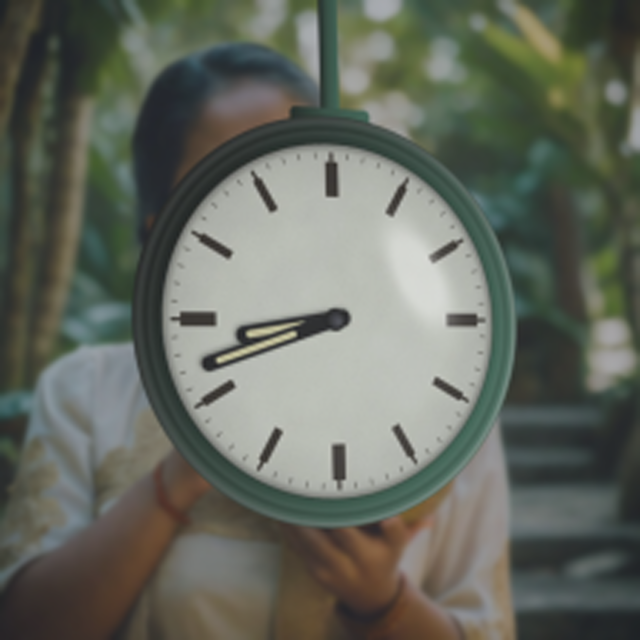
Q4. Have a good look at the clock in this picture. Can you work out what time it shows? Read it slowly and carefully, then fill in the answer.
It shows 8:42
